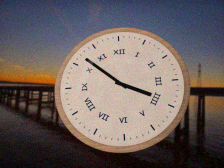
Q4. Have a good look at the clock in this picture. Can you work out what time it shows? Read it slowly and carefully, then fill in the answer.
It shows 3:52
